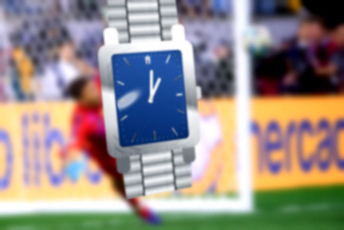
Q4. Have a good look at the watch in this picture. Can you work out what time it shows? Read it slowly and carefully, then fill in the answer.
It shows 1:01
